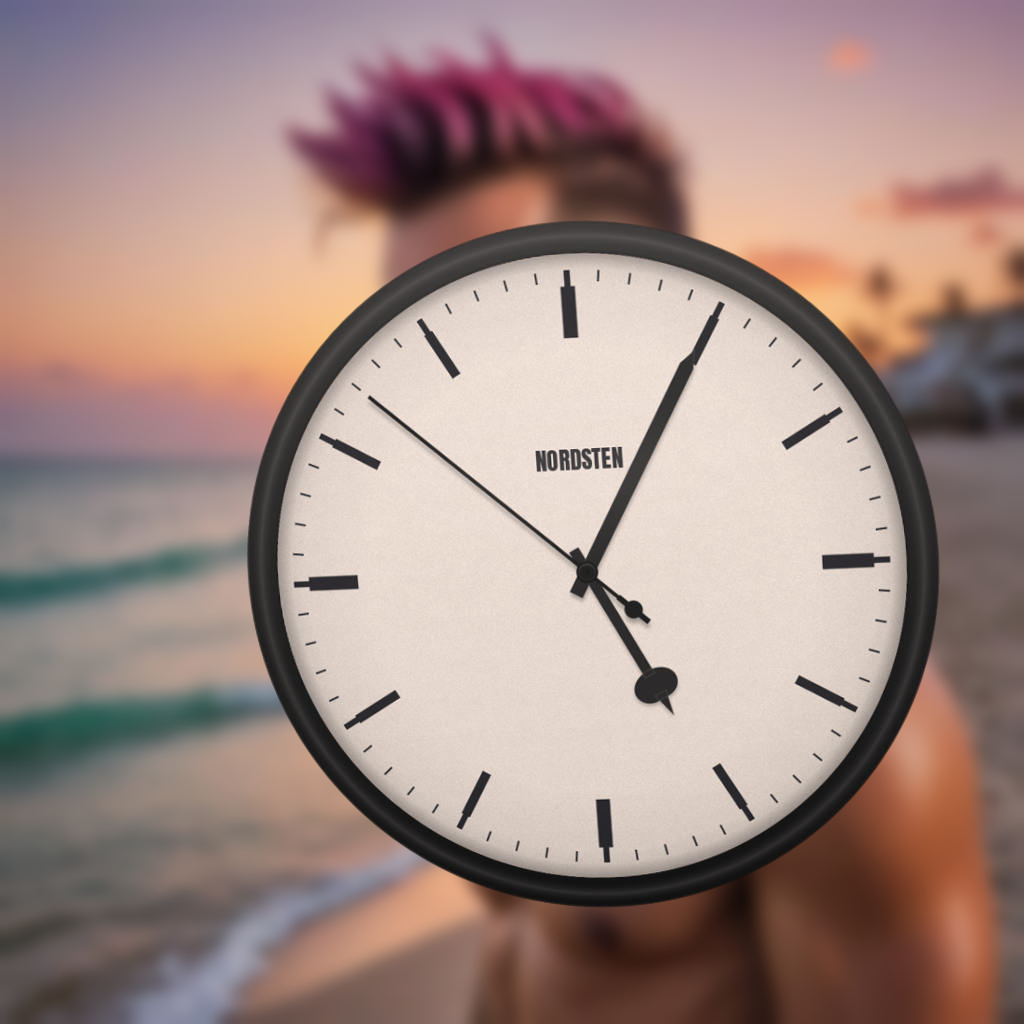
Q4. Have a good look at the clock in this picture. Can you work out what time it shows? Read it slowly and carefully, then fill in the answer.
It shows 5:04:52
